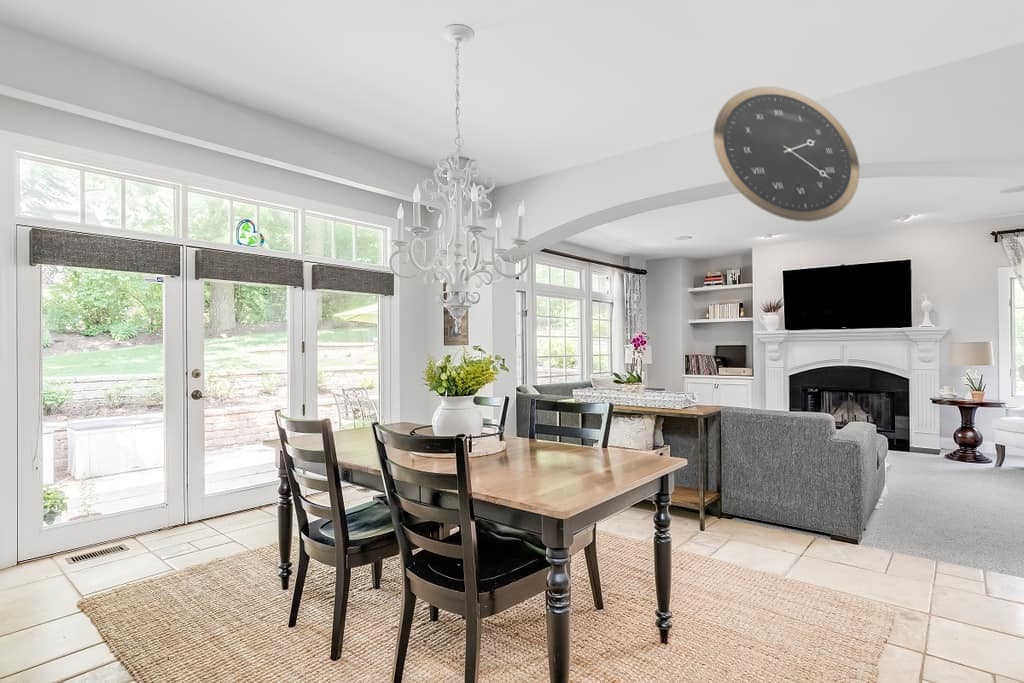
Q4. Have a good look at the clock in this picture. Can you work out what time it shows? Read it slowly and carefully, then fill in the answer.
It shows 2:22
